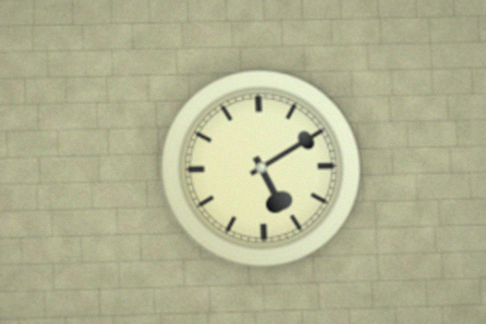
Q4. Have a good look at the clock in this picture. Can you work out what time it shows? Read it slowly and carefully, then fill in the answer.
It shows 5:10
